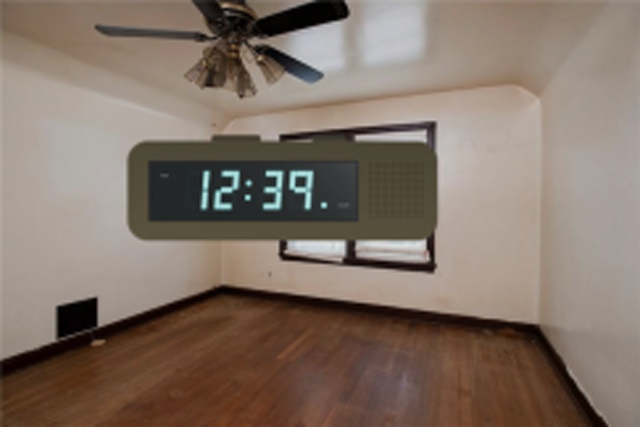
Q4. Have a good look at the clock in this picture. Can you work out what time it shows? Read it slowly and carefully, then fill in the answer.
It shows 12:39
